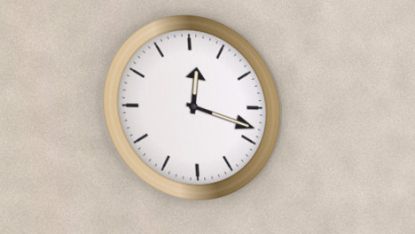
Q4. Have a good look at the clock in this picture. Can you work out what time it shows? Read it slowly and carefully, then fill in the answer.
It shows 12:18
